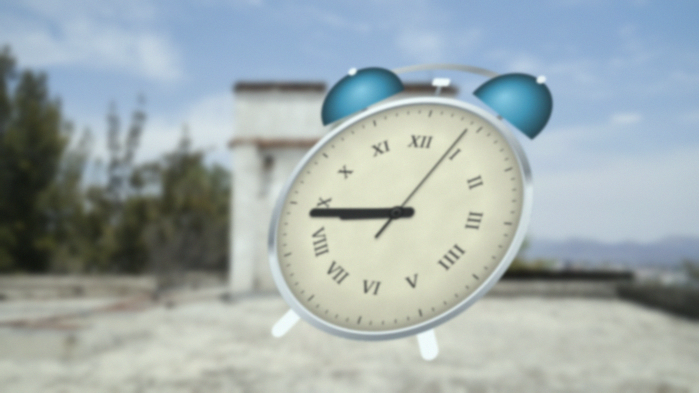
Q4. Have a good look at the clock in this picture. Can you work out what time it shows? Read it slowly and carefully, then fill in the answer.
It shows 8:44:04
